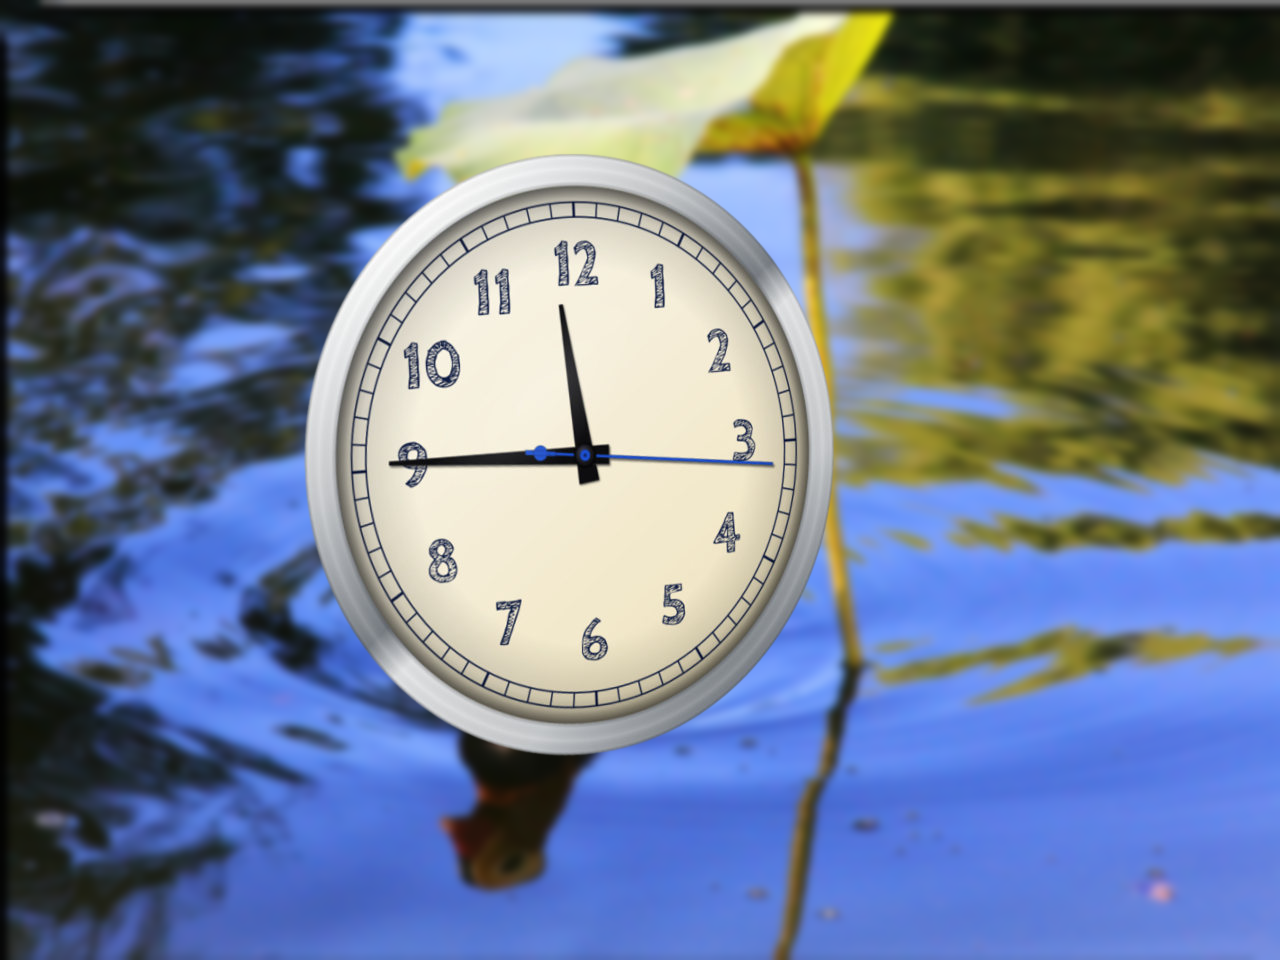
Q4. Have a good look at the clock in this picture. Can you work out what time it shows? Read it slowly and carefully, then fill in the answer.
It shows 11:45:16
